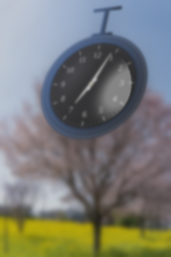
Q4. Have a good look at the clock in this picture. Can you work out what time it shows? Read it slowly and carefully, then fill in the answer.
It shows 7:04
